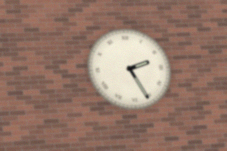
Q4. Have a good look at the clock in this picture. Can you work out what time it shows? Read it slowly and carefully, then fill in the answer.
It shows 2:26
